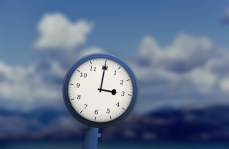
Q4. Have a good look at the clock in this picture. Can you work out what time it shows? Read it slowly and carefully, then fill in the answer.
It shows 3:00
